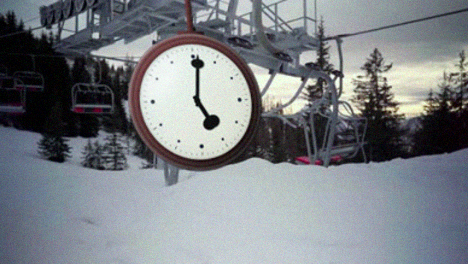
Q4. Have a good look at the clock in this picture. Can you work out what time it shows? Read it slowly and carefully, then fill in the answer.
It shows 5:01
